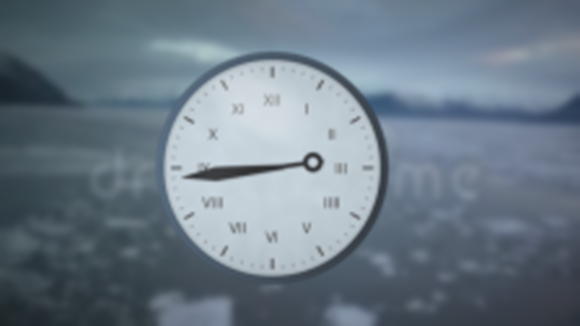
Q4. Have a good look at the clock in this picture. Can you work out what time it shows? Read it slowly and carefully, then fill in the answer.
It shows 2:44
